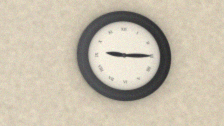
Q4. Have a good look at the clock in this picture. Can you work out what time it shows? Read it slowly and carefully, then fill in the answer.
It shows 9:15
